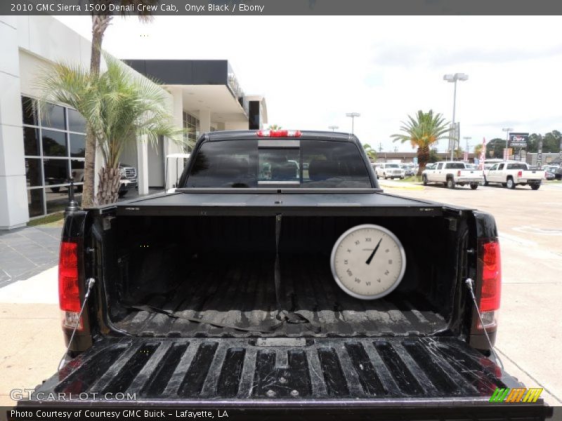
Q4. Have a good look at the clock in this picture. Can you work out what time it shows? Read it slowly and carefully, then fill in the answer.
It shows 1:05
